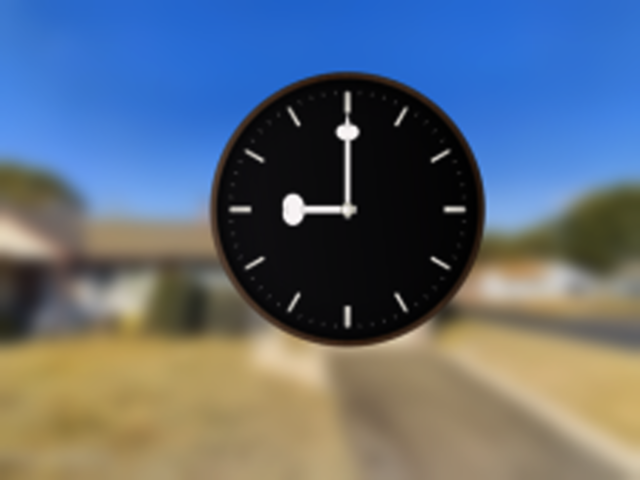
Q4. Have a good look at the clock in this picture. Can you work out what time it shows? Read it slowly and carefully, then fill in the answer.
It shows 9:00
